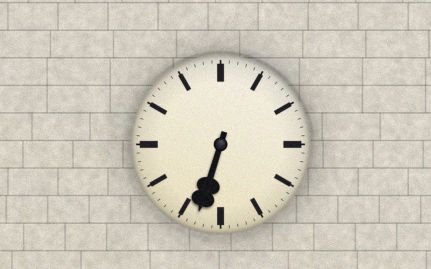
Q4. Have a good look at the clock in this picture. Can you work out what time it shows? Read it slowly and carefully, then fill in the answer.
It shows 6:33
